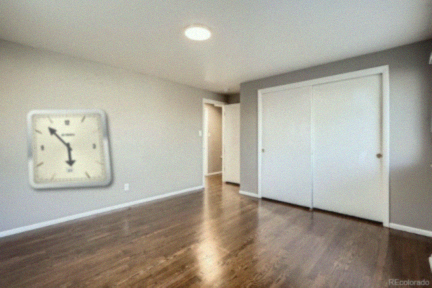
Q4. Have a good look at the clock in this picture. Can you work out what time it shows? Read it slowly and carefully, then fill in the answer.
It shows 5:53
